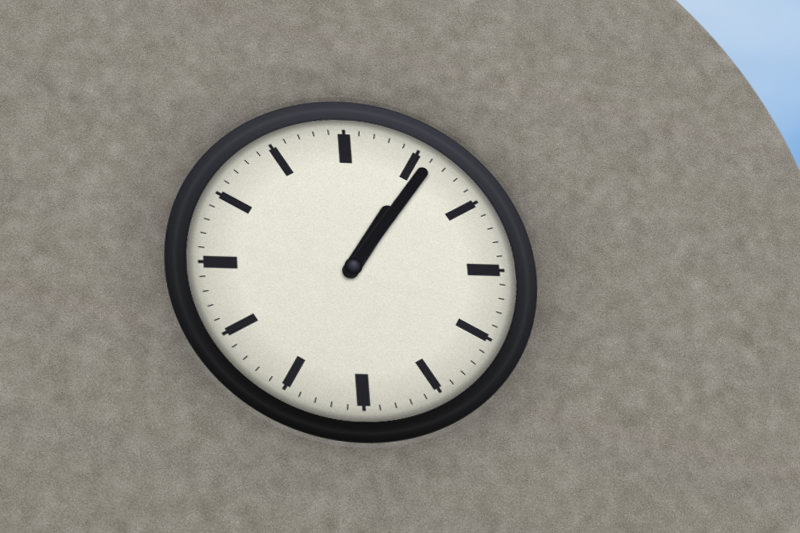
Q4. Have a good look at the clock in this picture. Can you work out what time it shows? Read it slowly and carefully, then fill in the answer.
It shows 1:06
